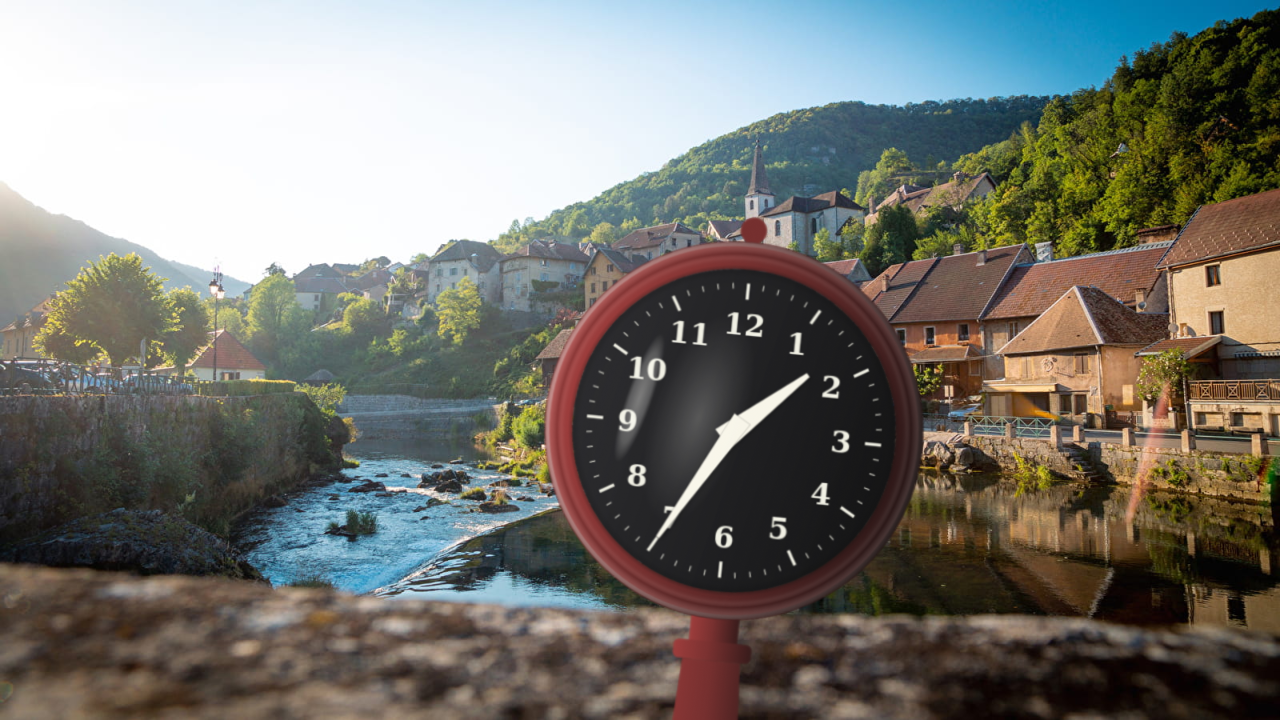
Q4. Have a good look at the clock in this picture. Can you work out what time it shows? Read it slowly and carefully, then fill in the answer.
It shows 1:35
